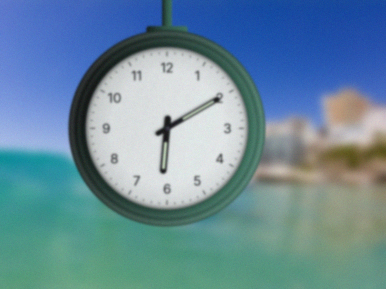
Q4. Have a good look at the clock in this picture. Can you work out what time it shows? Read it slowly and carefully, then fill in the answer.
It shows 6:10
